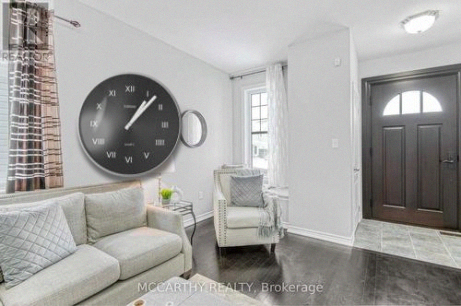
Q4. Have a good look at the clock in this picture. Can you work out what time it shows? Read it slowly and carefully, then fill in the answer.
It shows 1:07
